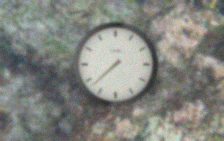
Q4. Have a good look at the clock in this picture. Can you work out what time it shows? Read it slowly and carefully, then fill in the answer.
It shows 7:38
